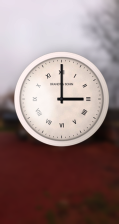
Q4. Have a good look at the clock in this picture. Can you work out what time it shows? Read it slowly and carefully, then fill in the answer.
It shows 3:00
